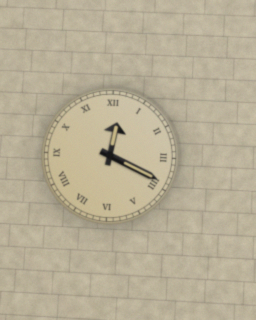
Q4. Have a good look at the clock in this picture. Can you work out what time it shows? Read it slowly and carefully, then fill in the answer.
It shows 12:19
